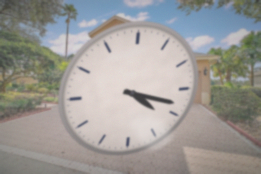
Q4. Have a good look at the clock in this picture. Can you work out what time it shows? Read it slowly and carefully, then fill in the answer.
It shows 4:18
